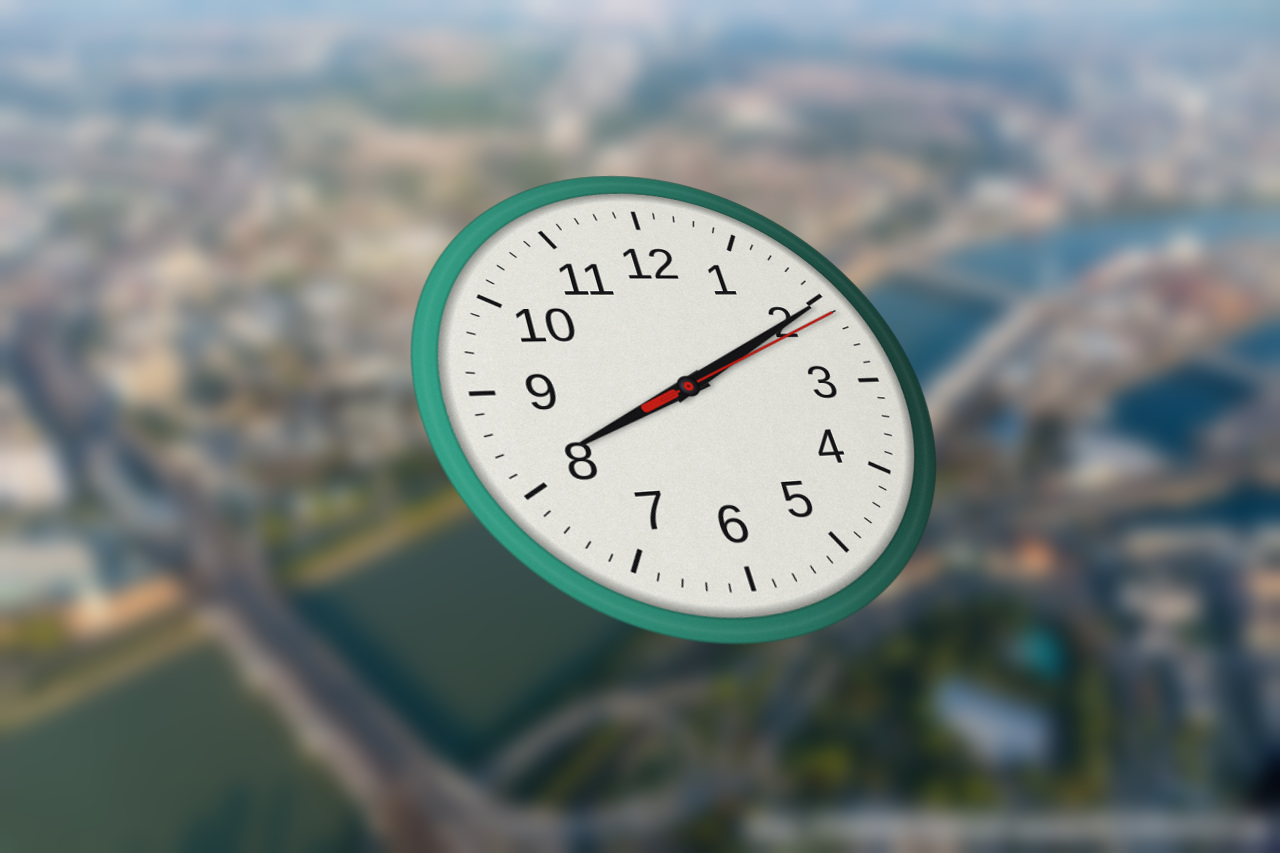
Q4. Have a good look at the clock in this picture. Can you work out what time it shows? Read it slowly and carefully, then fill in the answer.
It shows 8:10:11
